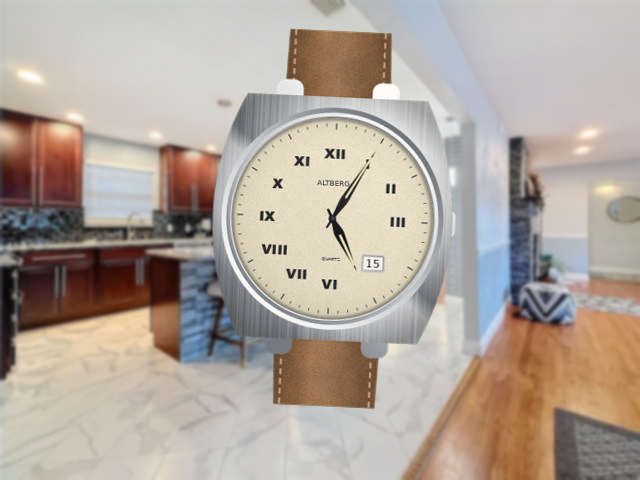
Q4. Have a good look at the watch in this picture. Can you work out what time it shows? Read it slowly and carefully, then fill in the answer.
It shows 5:05
